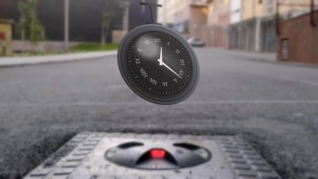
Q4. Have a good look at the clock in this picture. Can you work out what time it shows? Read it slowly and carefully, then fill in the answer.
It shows 12:22
